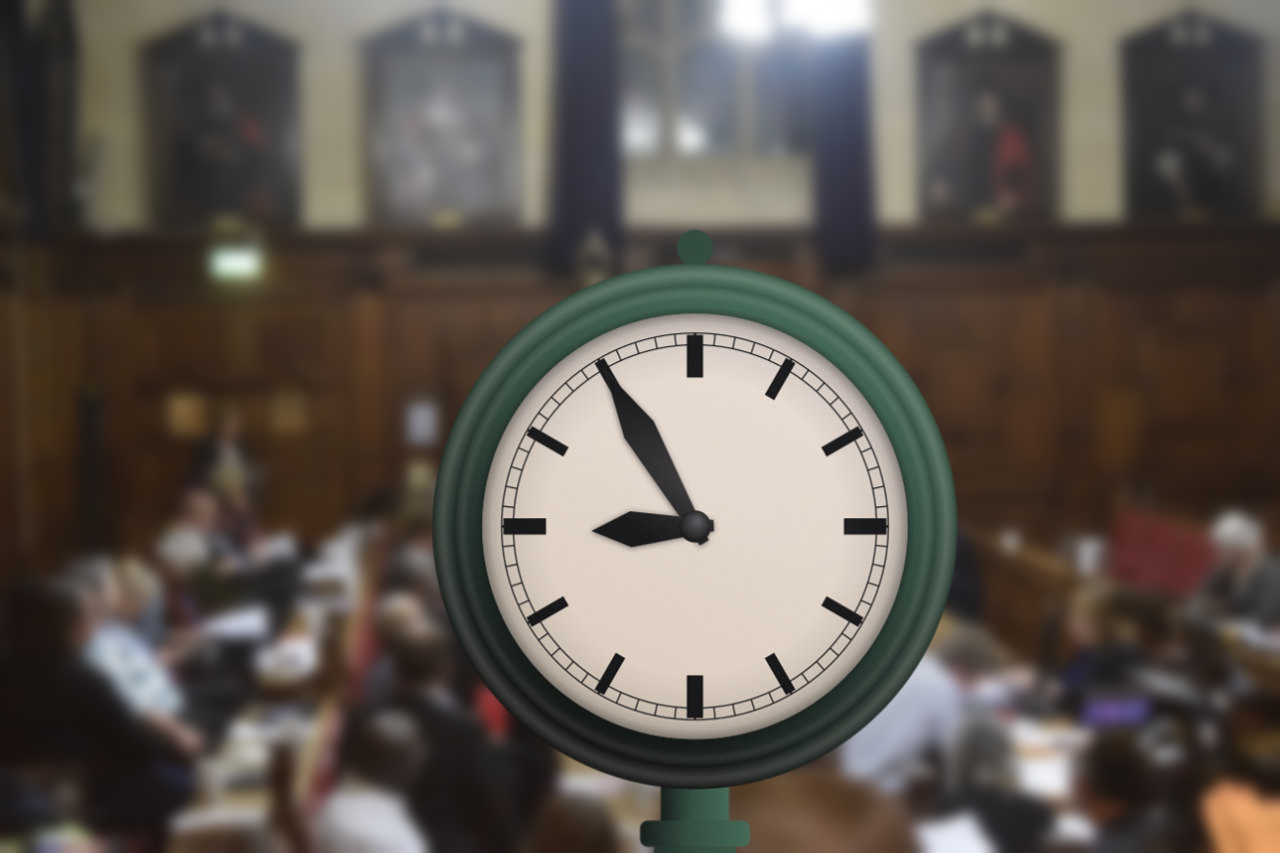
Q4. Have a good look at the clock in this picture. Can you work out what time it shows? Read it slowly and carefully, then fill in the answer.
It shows 8:55
